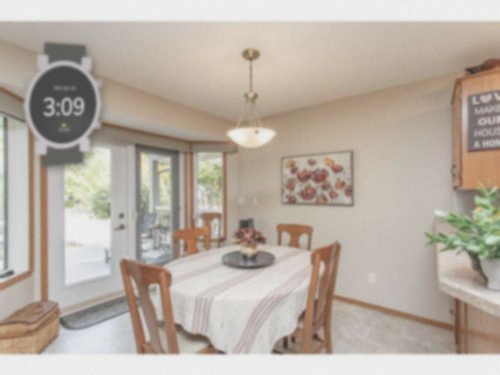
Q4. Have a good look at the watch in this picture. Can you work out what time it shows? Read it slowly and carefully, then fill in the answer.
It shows 3:09
